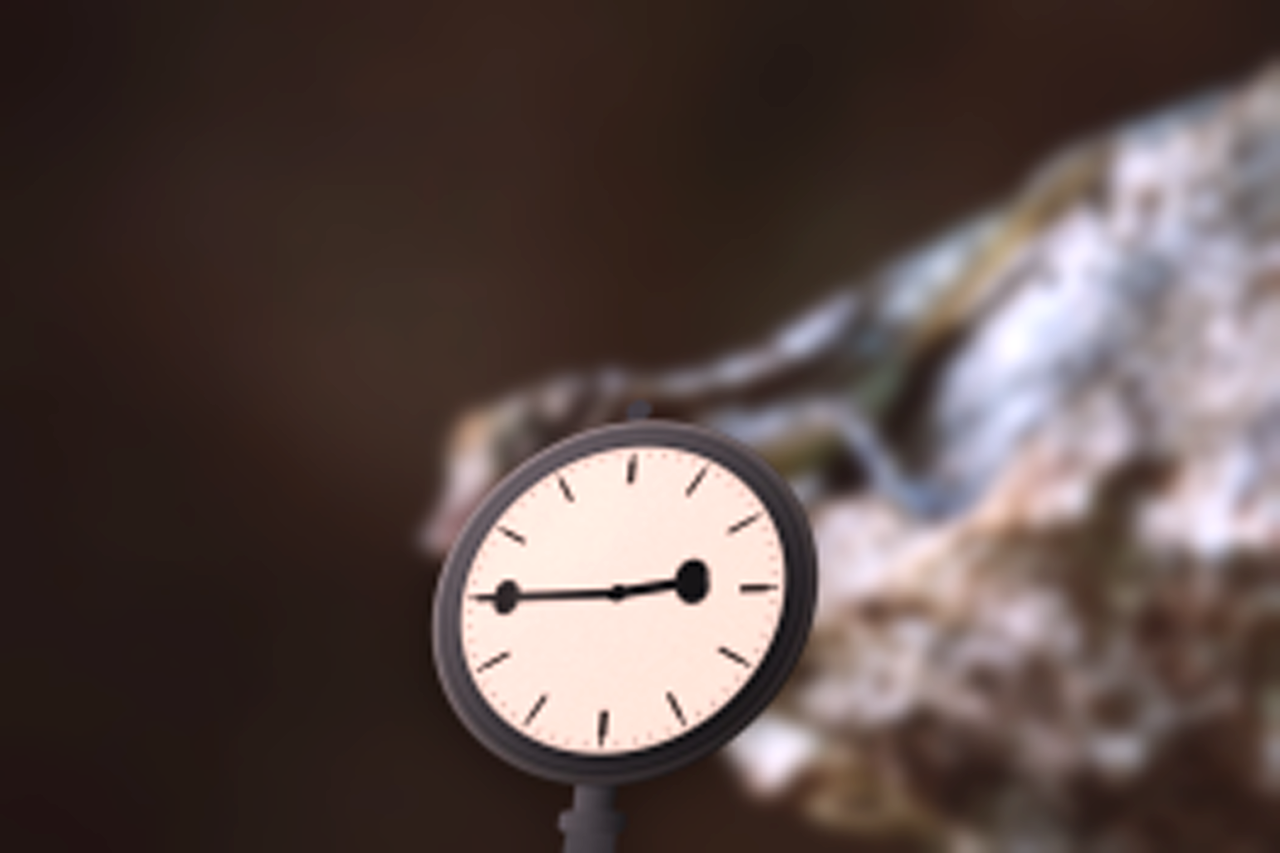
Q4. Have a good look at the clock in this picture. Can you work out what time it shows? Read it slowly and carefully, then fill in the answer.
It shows 2:45
